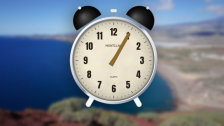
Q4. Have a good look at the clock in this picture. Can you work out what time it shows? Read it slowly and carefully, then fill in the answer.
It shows 1:05
